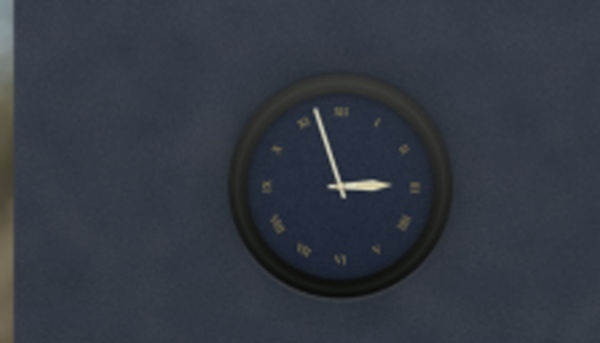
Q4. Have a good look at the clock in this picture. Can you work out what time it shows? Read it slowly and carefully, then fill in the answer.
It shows 2:57
